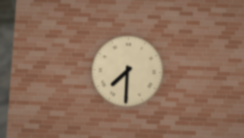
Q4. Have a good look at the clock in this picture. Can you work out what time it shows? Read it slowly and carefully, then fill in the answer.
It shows 7:30
